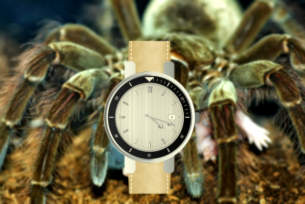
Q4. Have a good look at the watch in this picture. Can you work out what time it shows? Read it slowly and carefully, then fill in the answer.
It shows 4:18
